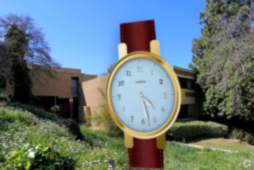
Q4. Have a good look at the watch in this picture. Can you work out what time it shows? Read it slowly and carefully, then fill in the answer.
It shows 4:28
